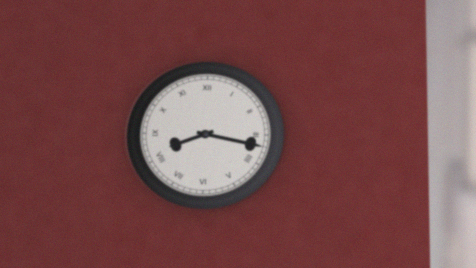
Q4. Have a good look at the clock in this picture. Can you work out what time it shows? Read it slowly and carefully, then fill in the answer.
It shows 8:17
